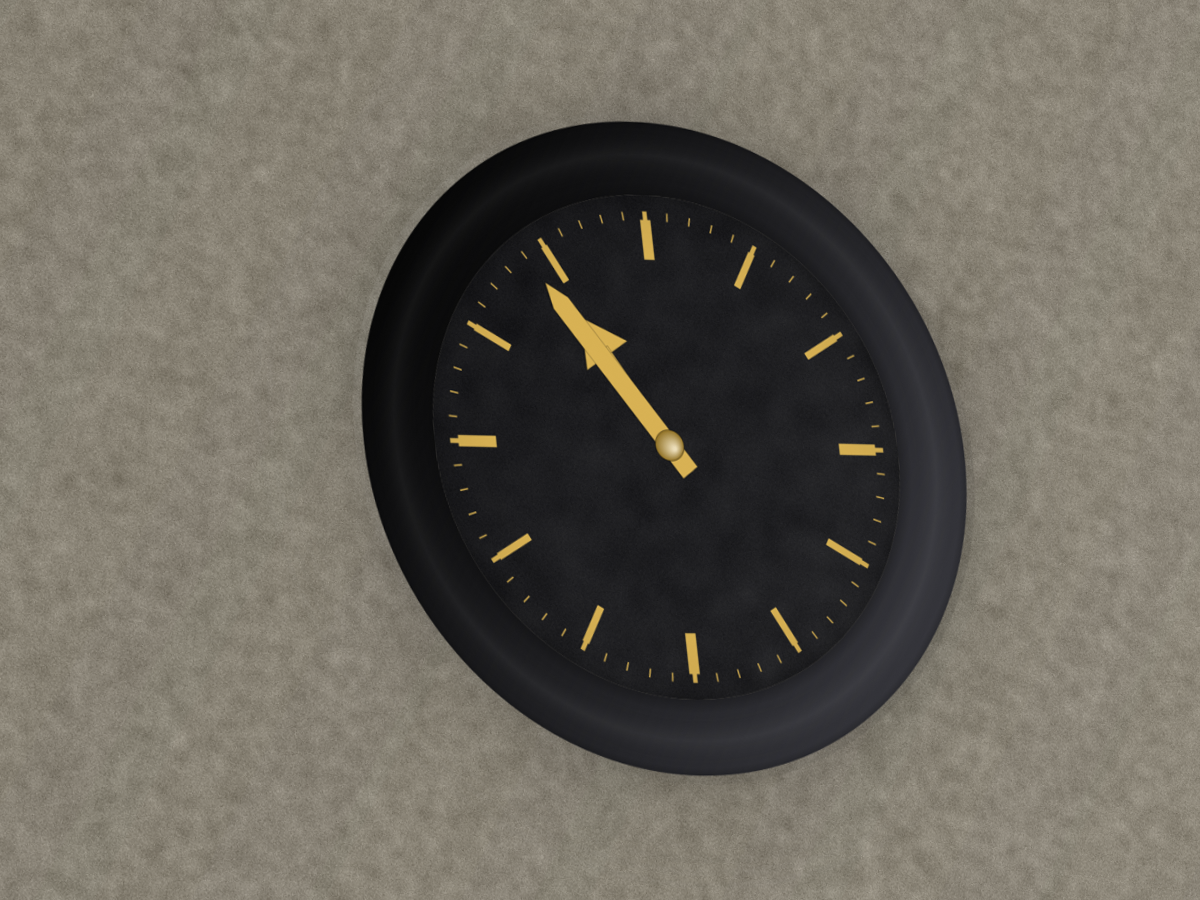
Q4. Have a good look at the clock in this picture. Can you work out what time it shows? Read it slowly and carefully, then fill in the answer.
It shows 10:54
